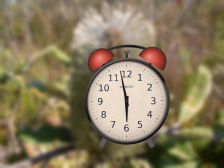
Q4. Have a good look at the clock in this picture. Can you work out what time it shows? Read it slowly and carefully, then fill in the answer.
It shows 5:58
